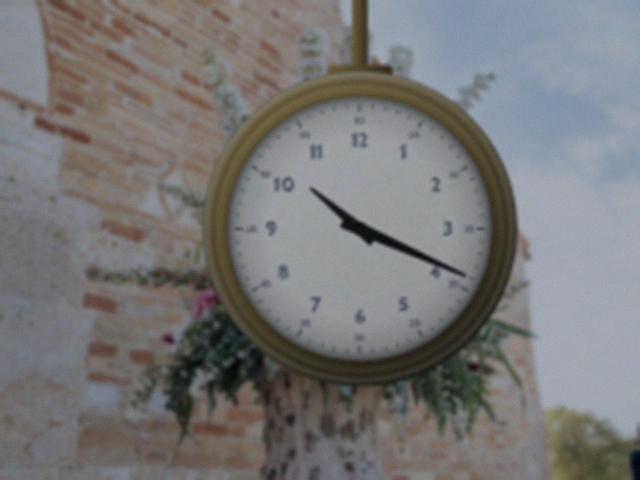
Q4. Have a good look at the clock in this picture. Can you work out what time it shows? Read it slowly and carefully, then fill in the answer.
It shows 10:19
